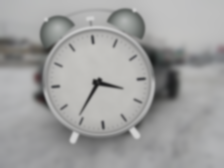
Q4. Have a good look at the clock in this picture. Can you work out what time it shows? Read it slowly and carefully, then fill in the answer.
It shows 3:36
